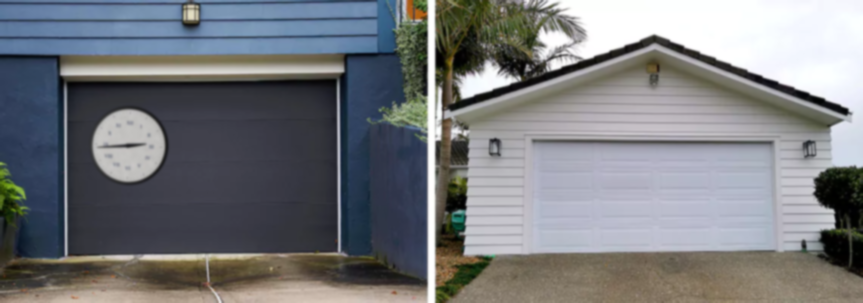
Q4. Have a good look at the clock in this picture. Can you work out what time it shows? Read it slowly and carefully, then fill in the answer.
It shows 2:44
